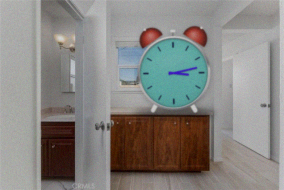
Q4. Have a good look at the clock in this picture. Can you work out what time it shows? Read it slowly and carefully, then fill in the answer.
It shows 3:13
